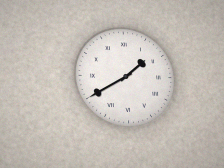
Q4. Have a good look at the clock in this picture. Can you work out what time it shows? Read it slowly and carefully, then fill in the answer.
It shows 1:40
